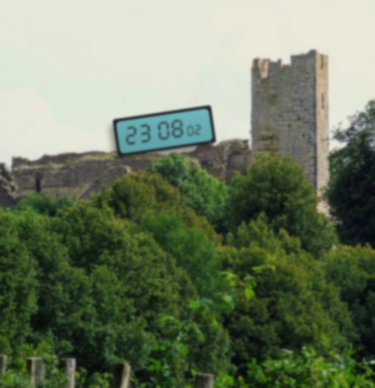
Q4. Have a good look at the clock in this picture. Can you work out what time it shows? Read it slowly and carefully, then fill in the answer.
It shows 23:08
